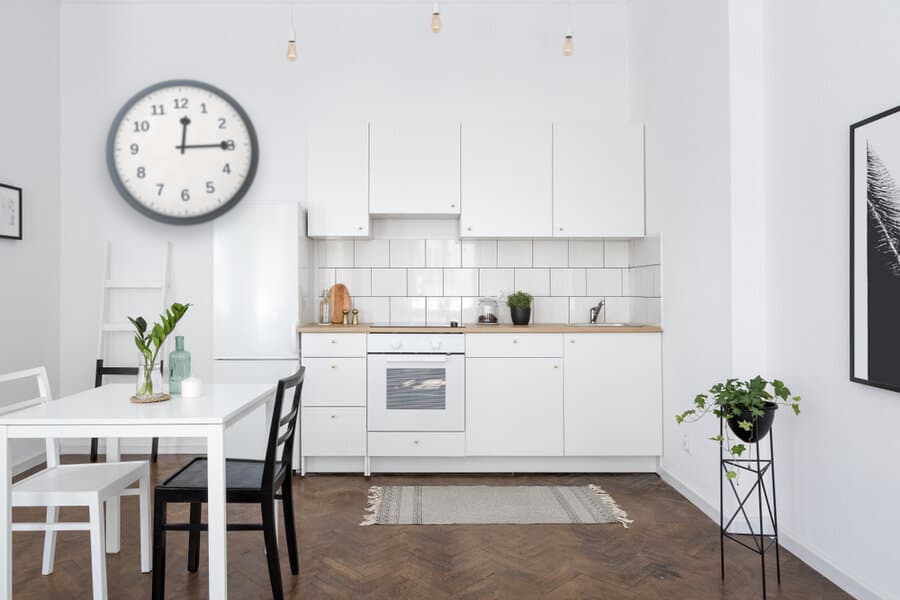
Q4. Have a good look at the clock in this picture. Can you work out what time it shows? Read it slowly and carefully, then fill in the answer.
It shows 12:15
